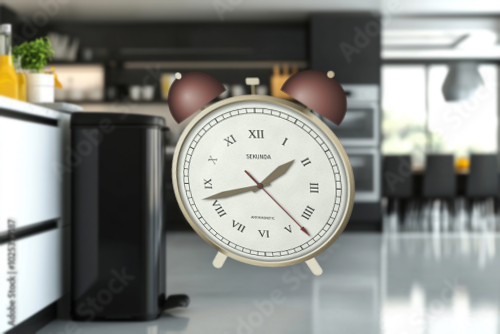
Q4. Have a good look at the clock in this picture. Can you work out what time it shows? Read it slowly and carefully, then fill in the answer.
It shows 1:42:23
